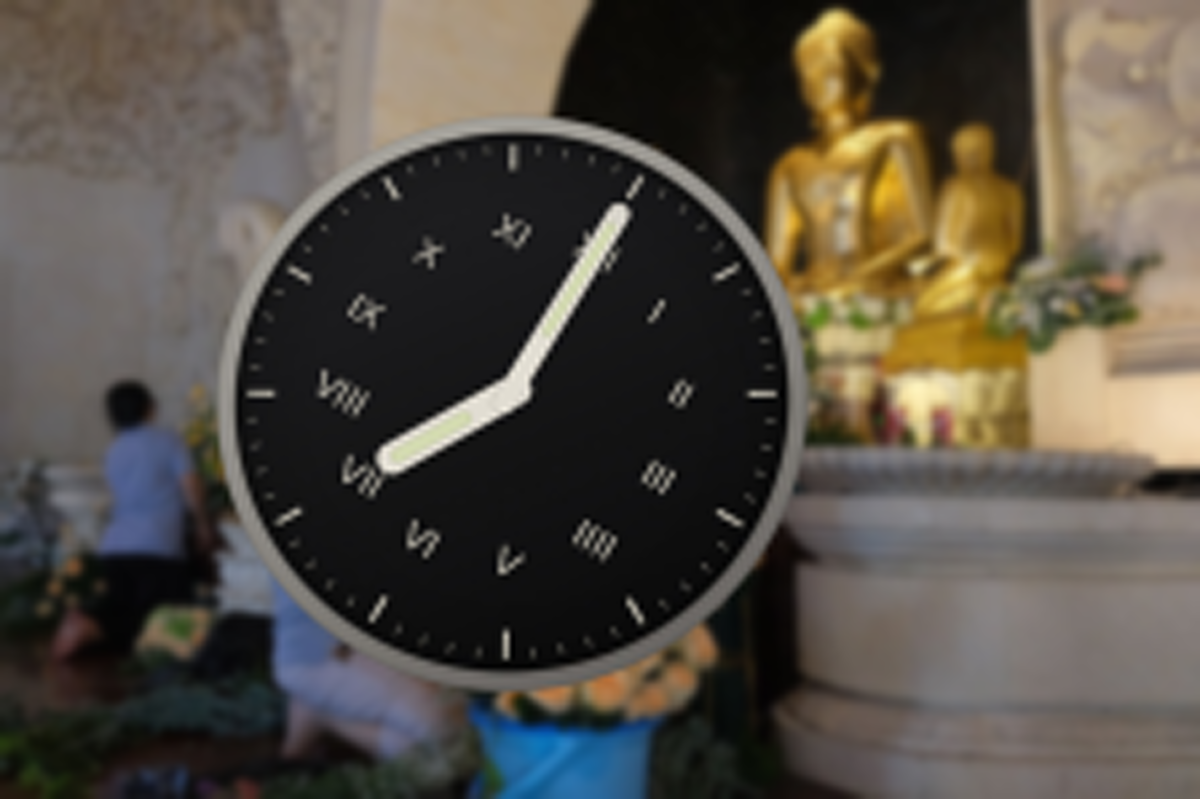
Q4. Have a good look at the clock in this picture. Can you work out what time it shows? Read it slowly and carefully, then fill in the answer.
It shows 7:00
